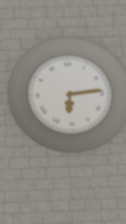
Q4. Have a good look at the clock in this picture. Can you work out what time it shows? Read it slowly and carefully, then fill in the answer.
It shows 6:14
